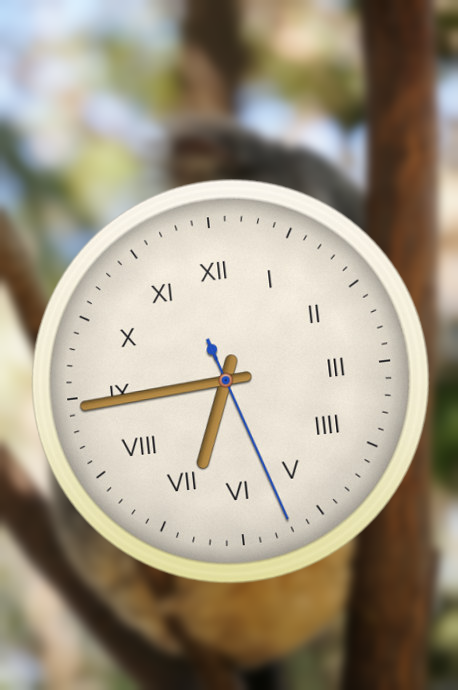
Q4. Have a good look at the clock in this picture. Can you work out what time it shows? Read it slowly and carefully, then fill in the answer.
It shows 6:44:27
